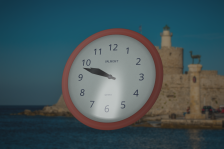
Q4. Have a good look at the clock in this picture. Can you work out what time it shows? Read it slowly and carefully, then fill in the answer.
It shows 9:48
